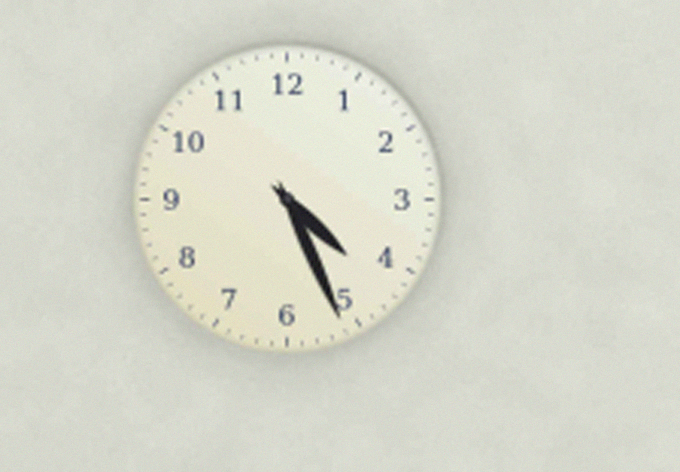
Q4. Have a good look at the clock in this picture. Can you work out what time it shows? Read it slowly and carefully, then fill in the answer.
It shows 4:26
